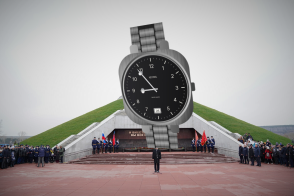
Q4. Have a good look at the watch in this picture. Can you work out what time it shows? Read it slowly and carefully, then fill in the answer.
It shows 8:54
